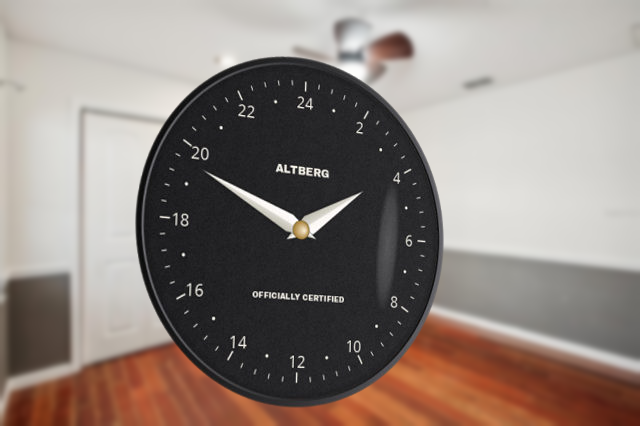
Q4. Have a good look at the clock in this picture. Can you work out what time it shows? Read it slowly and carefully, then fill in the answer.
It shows 3:49
